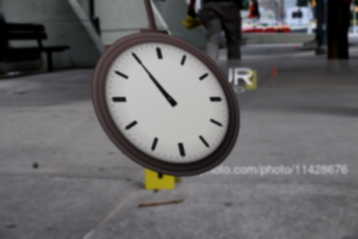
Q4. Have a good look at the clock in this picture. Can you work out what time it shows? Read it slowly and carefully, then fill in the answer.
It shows 10:55
